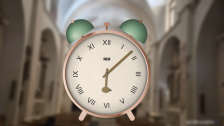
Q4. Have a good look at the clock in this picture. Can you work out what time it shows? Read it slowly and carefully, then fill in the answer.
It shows 6:08
